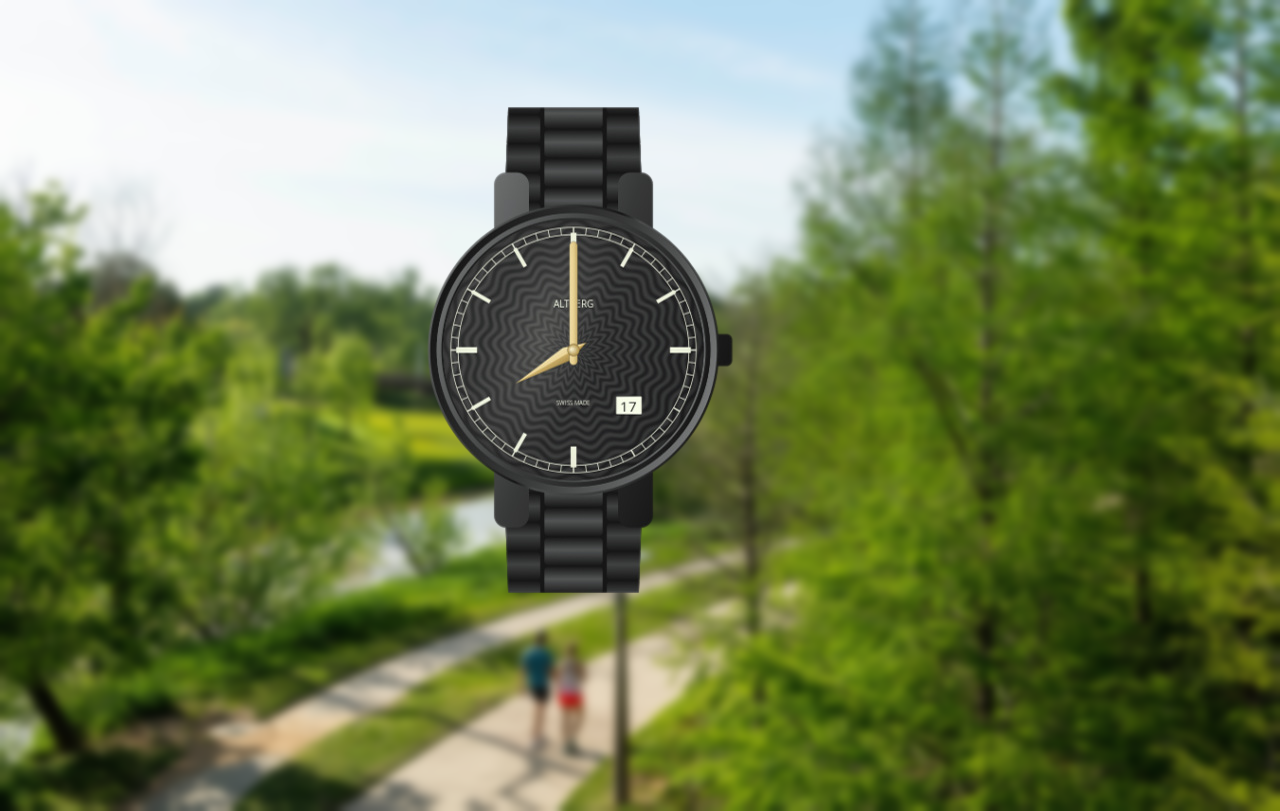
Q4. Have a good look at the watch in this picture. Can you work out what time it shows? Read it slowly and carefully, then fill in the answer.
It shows 8:00
